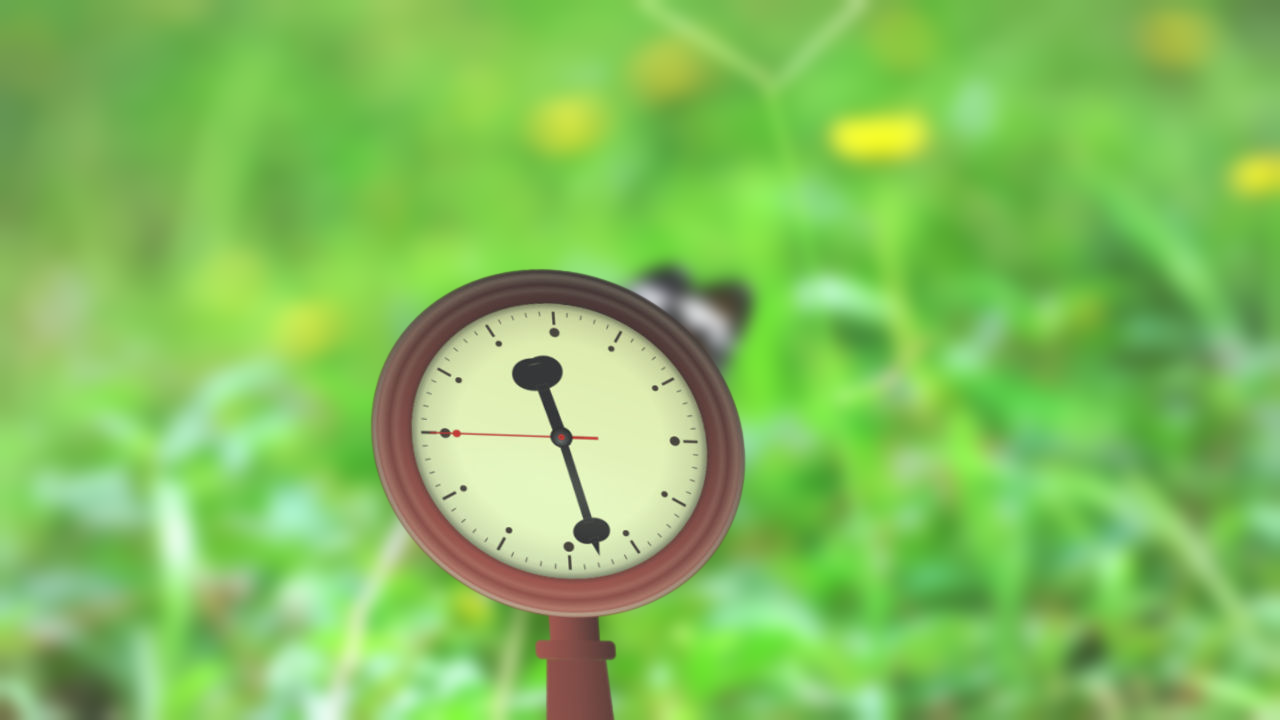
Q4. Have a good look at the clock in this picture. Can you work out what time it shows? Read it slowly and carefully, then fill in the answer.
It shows 11:27:45
